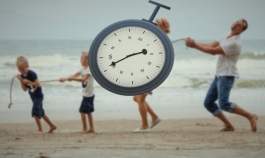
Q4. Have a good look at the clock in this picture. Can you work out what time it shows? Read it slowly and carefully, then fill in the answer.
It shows 1:36
